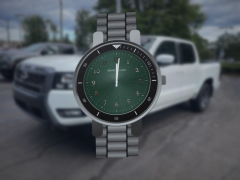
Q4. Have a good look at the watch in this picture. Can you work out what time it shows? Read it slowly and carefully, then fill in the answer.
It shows 12:01
